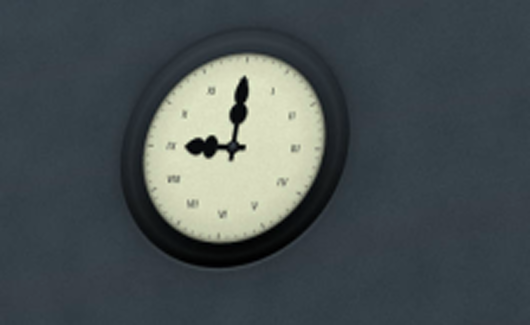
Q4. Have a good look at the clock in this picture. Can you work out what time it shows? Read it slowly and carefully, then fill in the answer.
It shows 9:00
